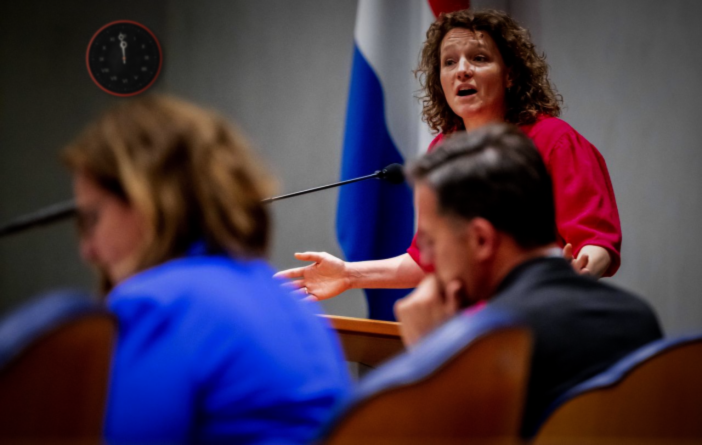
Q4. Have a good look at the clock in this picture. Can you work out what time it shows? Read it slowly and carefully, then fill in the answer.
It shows 11:59
